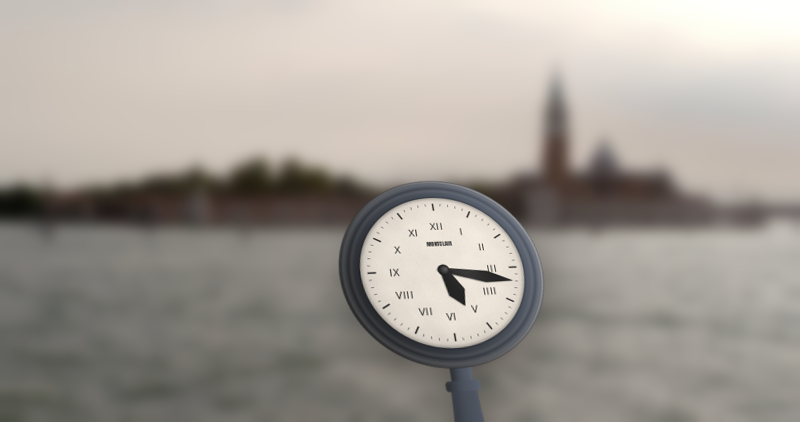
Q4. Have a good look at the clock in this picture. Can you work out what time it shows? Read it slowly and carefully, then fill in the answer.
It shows 5:17
